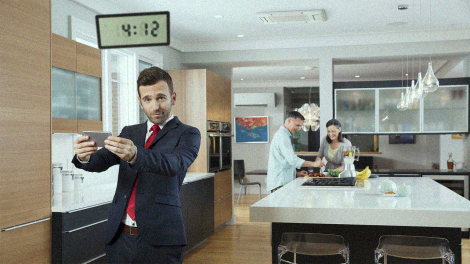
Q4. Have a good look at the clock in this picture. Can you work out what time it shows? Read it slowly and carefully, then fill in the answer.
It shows 4:12
